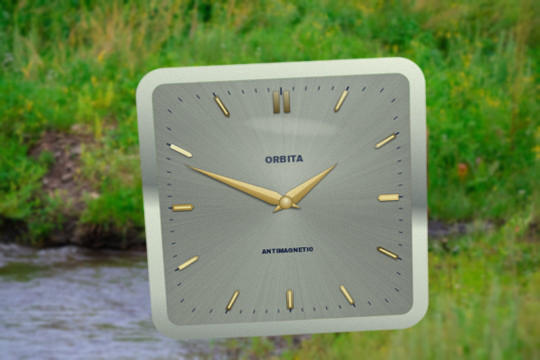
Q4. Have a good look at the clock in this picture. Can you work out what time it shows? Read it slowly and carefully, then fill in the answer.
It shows 1:49
